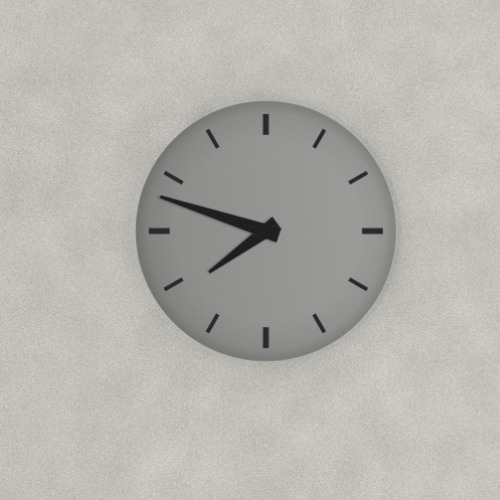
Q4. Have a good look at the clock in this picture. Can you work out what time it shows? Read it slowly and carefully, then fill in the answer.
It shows 7:48
